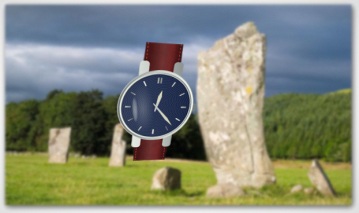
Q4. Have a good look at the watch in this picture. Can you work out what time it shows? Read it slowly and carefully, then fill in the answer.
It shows 12:23
